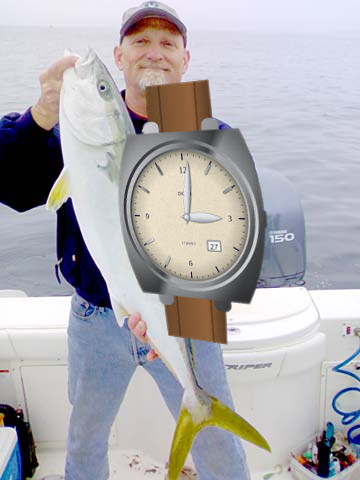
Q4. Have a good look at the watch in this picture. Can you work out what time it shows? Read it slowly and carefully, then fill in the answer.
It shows 3:01
